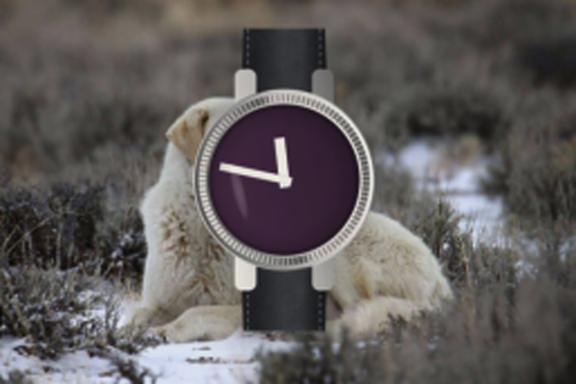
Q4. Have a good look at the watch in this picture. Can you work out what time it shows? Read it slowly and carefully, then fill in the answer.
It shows 11:47
